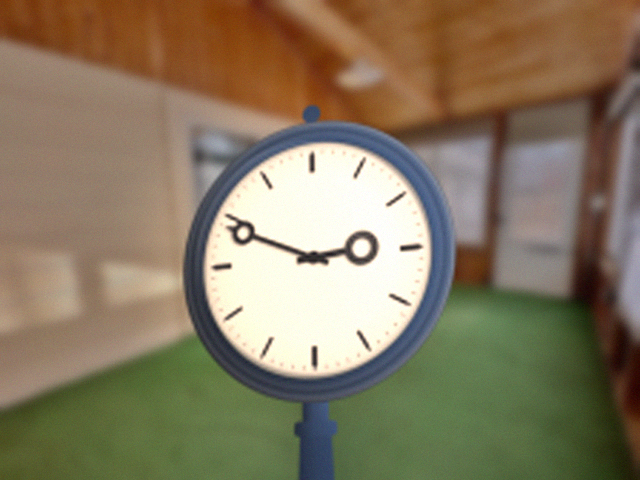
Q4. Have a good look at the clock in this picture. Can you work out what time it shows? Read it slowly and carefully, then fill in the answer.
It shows 2:49
